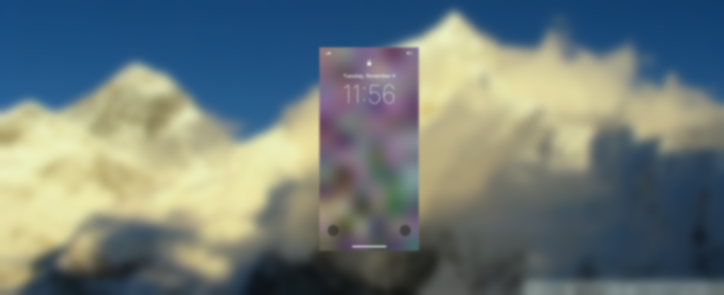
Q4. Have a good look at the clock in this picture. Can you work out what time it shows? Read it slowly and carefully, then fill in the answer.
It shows 11:56
